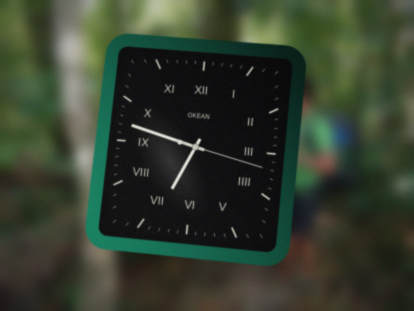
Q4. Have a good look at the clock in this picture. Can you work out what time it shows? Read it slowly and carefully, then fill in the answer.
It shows 6:47:17
